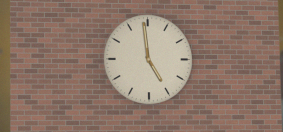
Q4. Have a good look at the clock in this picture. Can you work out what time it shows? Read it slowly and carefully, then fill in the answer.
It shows 4:59
